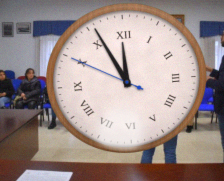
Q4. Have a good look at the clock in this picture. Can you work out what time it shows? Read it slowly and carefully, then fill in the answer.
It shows 11:55:50
